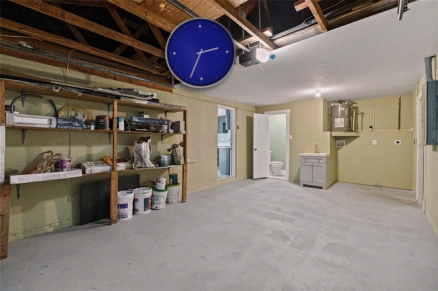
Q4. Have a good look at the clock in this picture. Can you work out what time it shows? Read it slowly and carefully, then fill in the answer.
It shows 2:34
